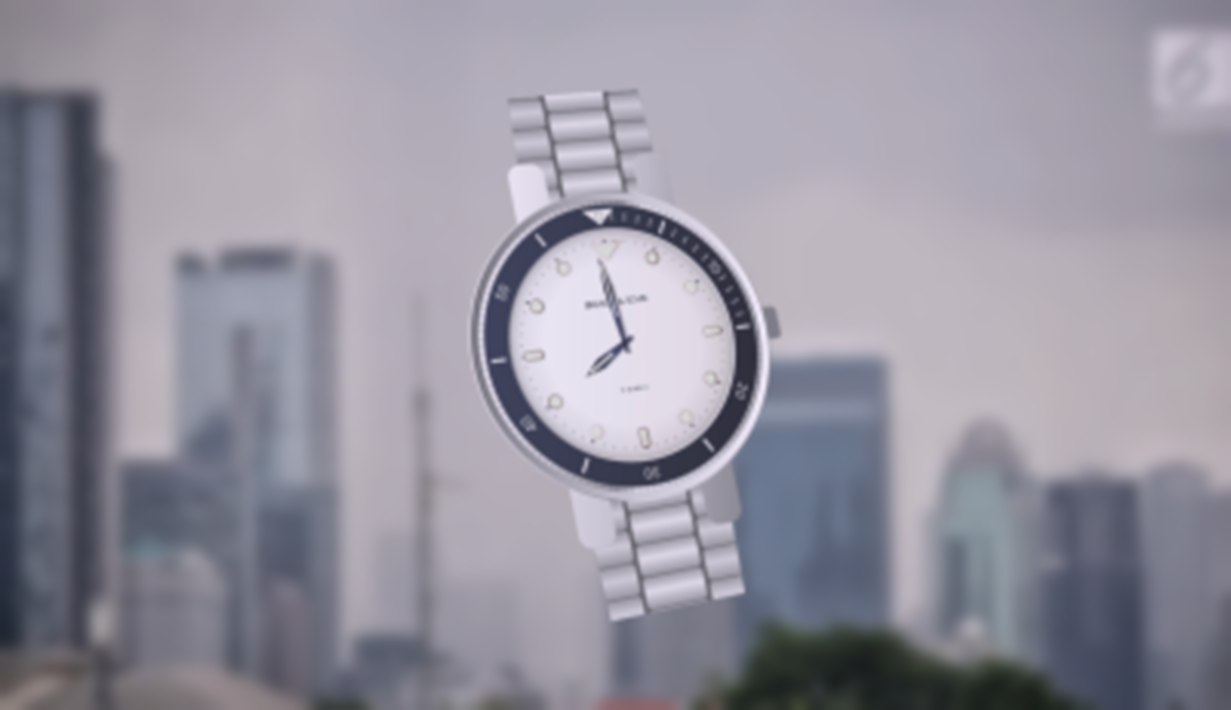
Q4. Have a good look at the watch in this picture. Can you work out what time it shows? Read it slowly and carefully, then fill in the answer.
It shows 7:59
